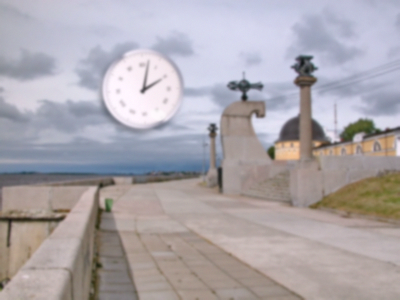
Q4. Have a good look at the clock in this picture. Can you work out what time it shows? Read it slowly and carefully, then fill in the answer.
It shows 2:02
